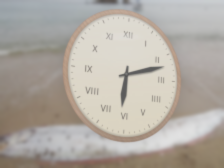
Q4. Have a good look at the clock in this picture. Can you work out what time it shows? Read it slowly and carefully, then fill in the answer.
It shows 6:12
